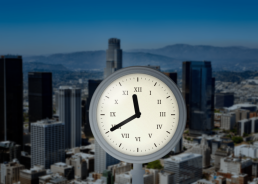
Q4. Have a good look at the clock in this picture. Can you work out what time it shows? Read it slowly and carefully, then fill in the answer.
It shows 11:40
